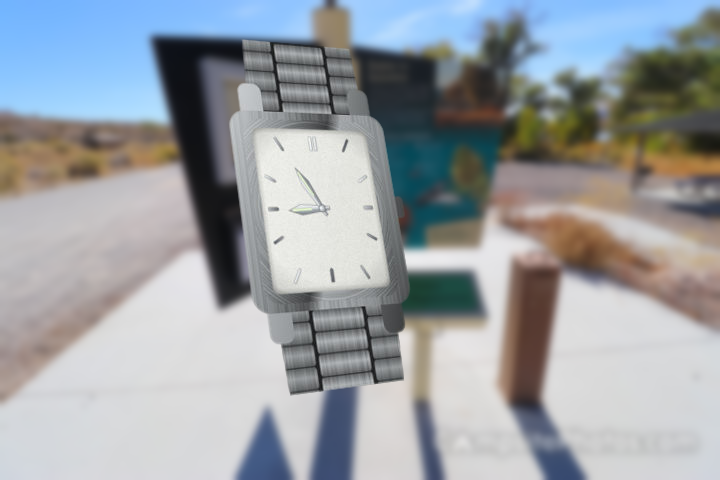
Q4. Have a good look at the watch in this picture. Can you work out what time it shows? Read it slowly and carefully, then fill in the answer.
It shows 8:55
